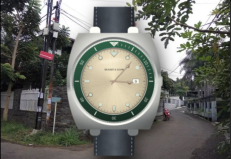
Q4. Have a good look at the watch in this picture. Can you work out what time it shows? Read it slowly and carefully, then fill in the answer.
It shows 3:07
